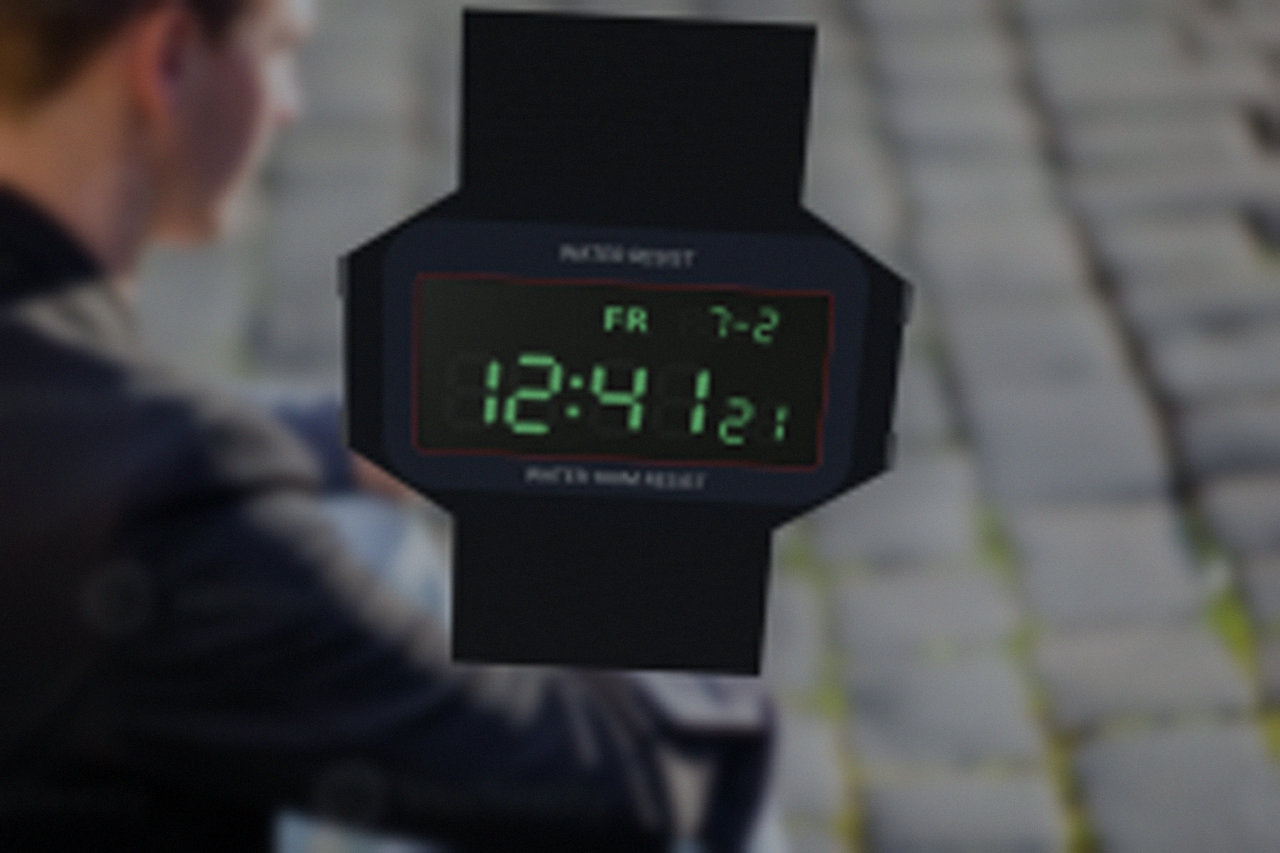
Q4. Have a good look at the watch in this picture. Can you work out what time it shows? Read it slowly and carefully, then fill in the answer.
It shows 12:41:21
